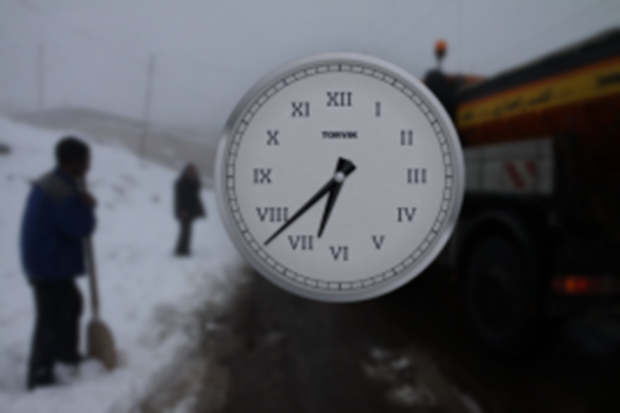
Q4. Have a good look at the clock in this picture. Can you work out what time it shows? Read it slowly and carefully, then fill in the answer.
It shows 6:38
